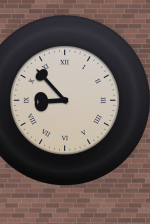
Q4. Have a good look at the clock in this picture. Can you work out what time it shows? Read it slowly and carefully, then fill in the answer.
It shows 8:53
